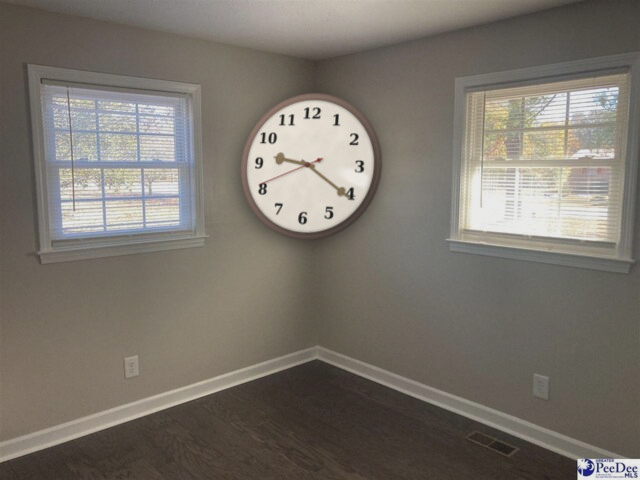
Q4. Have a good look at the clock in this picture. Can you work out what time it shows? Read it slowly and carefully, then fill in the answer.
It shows 9:20:41
